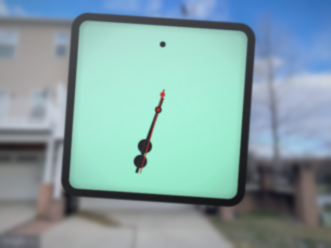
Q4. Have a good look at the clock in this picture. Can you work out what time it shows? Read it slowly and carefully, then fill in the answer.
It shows 6:32:32
